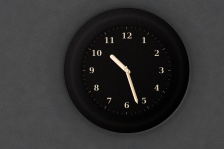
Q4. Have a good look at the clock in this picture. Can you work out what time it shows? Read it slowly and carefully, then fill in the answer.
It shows 10:27
